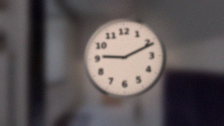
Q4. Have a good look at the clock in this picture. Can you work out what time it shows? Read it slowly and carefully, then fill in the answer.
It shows 9:11
